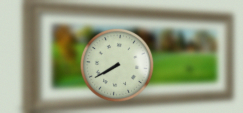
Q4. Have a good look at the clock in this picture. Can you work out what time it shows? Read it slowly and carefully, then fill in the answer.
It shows 7:39
